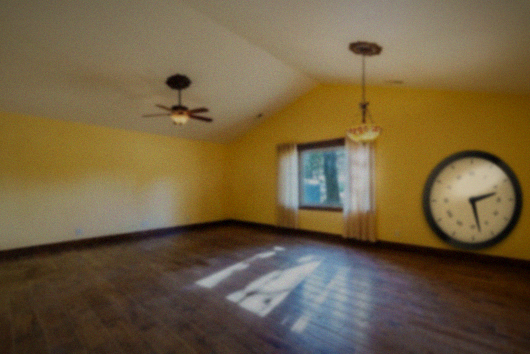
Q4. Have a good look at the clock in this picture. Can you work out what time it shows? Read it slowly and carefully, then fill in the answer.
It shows 2:28
